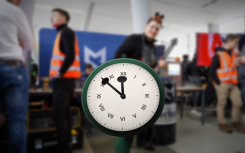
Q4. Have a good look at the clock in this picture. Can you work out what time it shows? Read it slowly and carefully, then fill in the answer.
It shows 11:52
